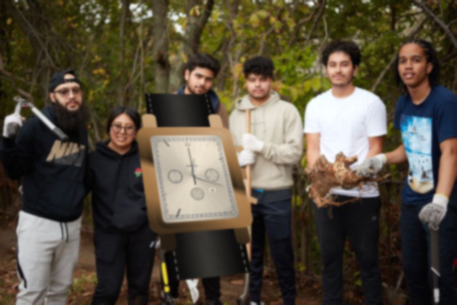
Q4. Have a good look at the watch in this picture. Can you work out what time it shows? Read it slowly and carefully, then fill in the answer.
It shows 12:19
